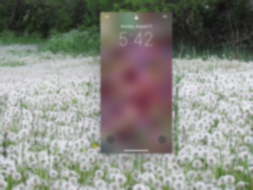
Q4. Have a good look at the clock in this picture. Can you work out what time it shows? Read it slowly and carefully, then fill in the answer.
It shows 5:42
